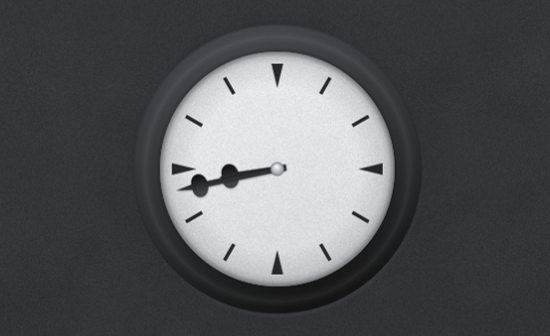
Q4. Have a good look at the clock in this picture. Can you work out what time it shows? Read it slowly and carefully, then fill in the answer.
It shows 8:43
